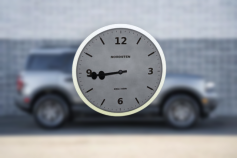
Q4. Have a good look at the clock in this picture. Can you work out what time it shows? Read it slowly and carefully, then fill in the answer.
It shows 8:44
